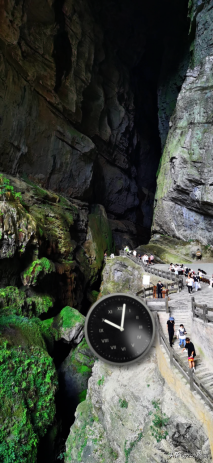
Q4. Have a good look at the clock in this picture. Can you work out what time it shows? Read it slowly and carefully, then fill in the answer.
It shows 10:02
